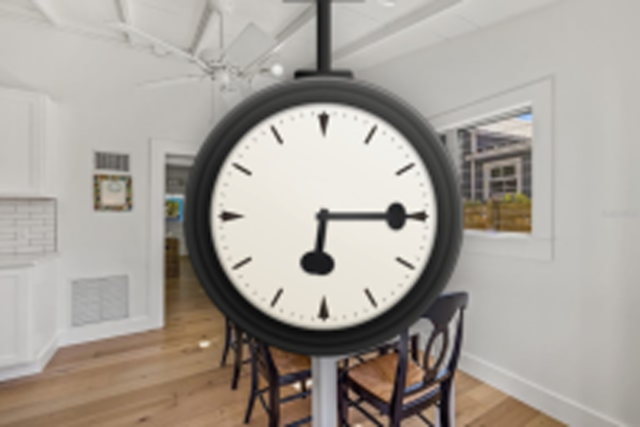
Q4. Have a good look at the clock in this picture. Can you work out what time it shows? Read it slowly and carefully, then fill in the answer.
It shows 6:15
